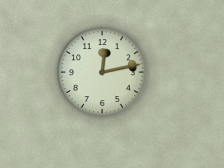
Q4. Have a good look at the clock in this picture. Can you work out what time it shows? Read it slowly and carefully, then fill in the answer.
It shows 12:13
